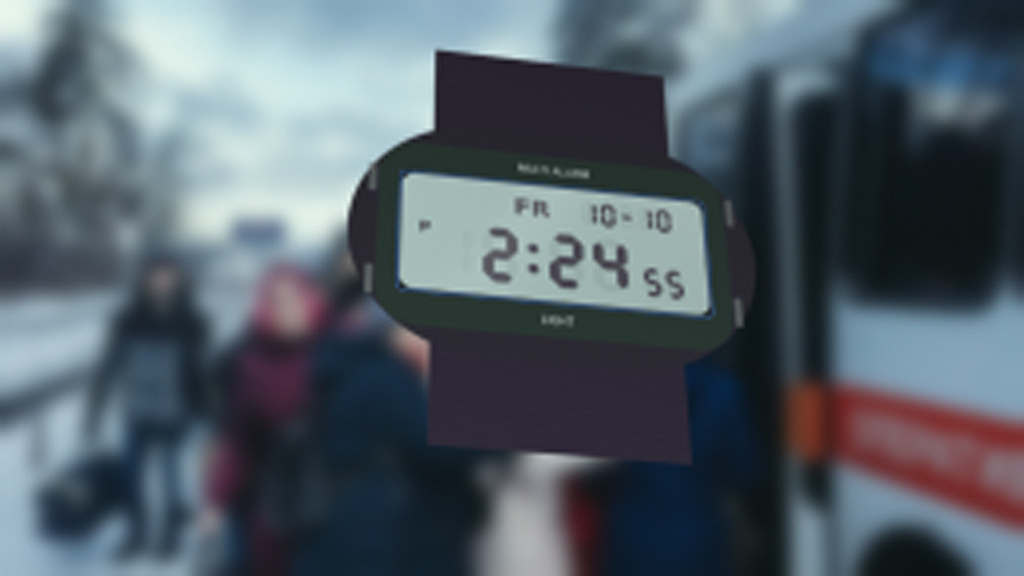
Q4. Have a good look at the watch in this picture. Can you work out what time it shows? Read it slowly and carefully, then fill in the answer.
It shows 2:24:55
